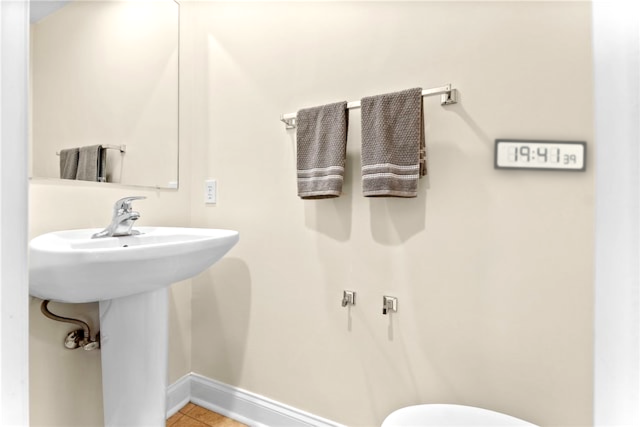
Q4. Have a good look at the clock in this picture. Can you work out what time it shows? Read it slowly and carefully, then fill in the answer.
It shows 19:41
